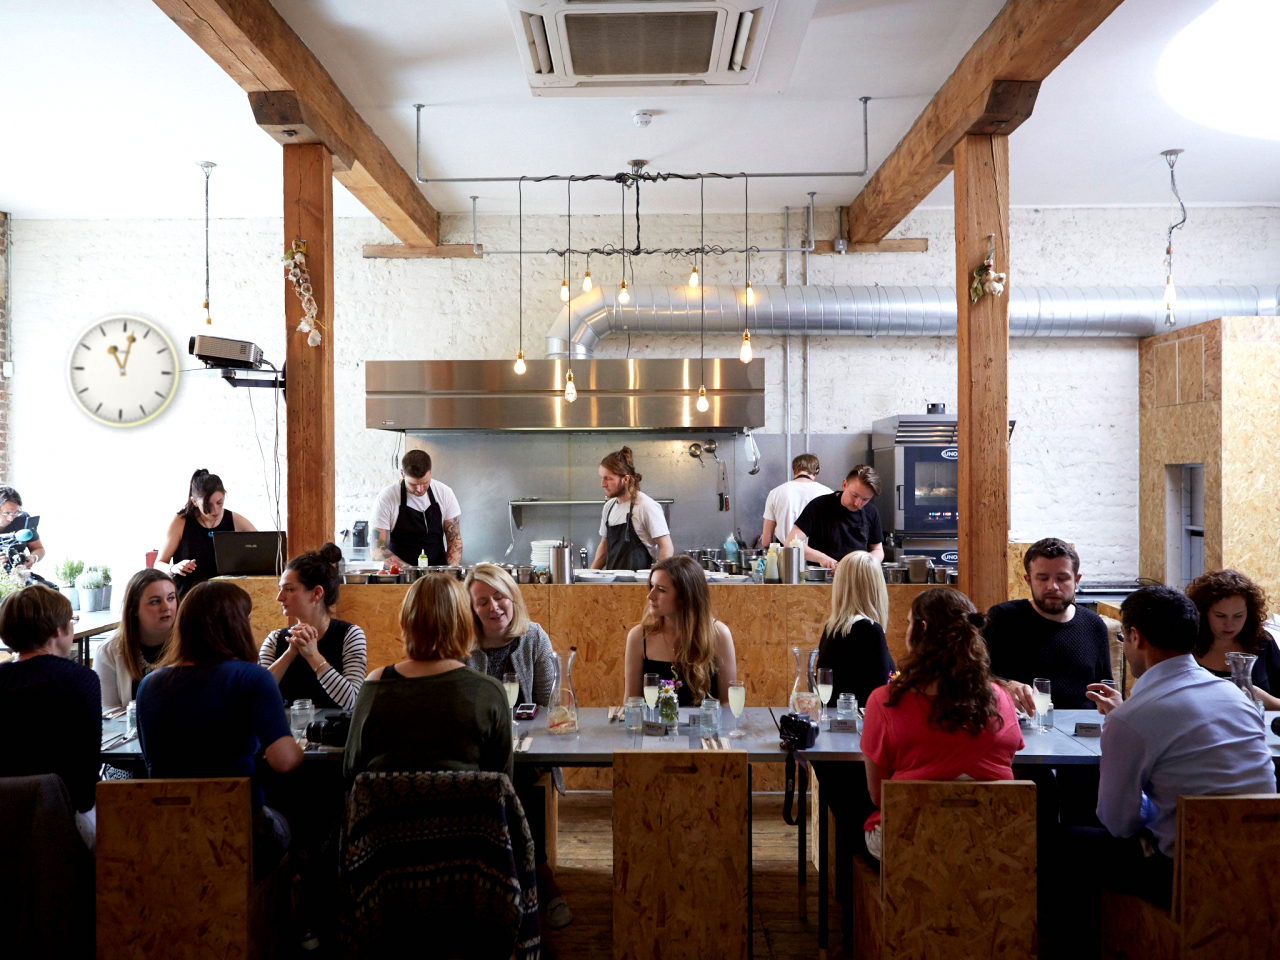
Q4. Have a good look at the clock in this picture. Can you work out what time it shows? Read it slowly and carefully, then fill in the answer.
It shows 11:02
